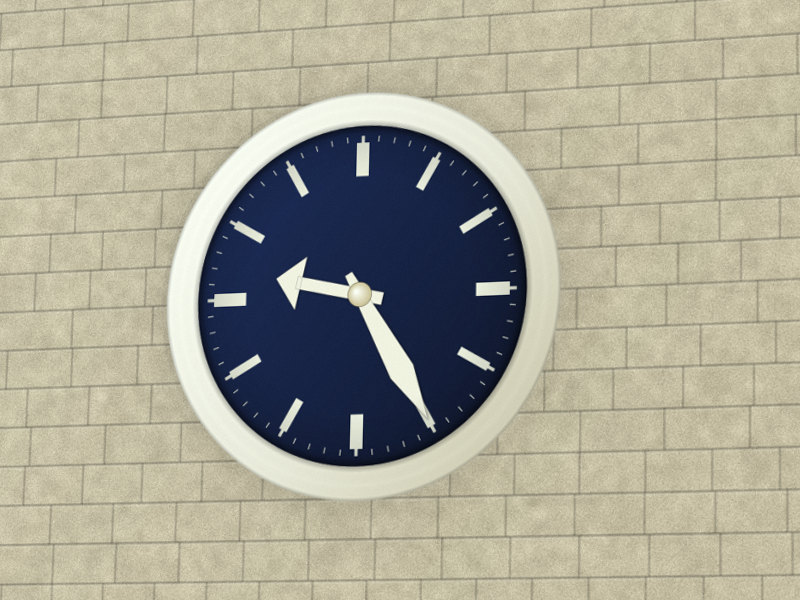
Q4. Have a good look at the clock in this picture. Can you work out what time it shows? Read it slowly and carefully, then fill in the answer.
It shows 9:25
